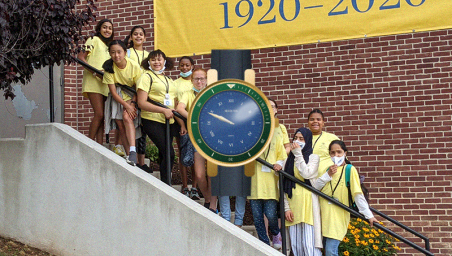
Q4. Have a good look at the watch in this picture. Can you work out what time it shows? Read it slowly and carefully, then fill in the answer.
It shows 9:49
